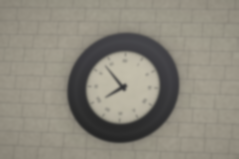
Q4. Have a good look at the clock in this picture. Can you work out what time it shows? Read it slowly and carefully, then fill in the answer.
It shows 7:53
